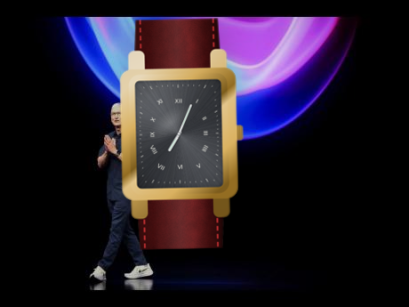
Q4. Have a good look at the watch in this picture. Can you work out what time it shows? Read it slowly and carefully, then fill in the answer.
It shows 7:04
